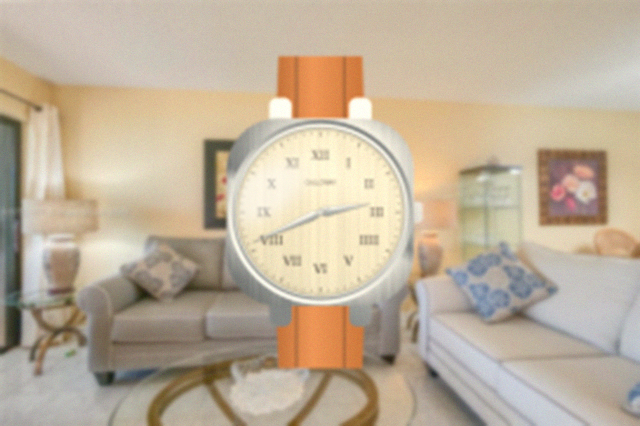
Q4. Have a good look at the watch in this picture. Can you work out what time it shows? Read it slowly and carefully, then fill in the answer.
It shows 2:41
